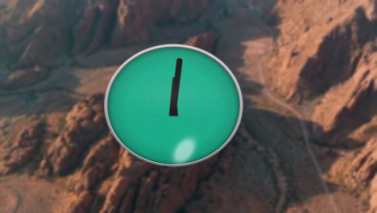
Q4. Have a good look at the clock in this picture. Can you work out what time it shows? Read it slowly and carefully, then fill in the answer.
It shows 12:01
